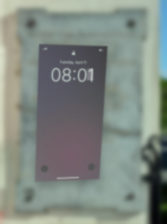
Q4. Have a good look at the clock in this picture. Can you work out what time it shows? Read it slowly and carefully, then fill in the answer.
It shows 8:01
